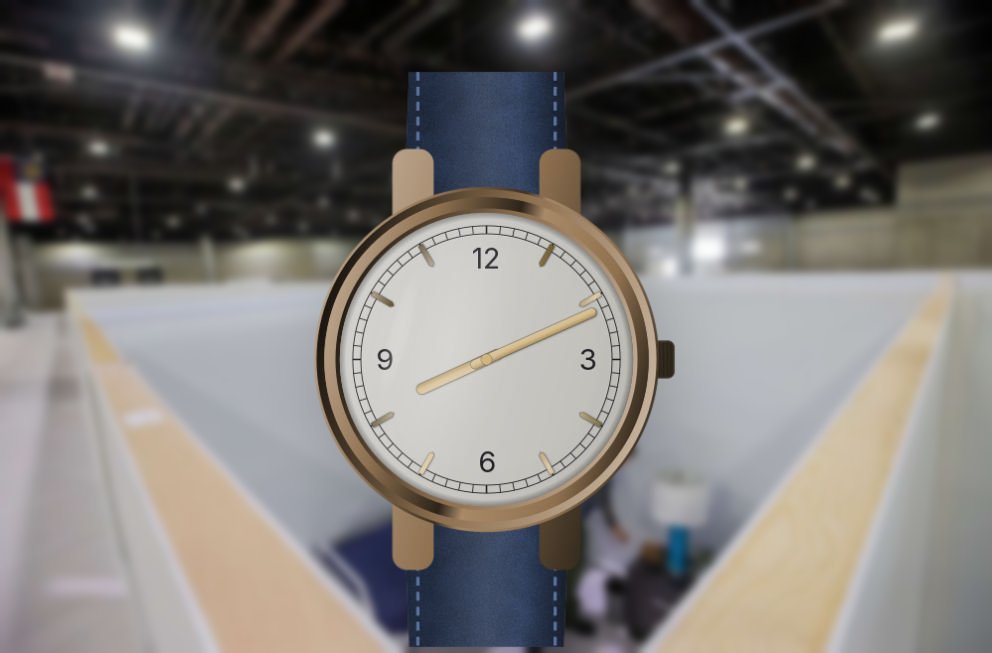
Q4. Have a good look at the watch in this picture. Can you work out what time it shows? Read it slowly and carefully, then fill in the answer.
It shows 8:11
